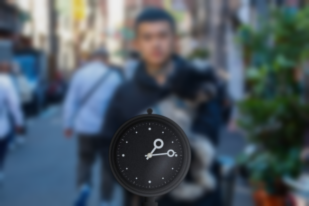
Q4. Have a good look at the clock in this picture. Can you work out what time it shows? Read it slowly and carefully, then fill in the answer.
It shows 1:14
